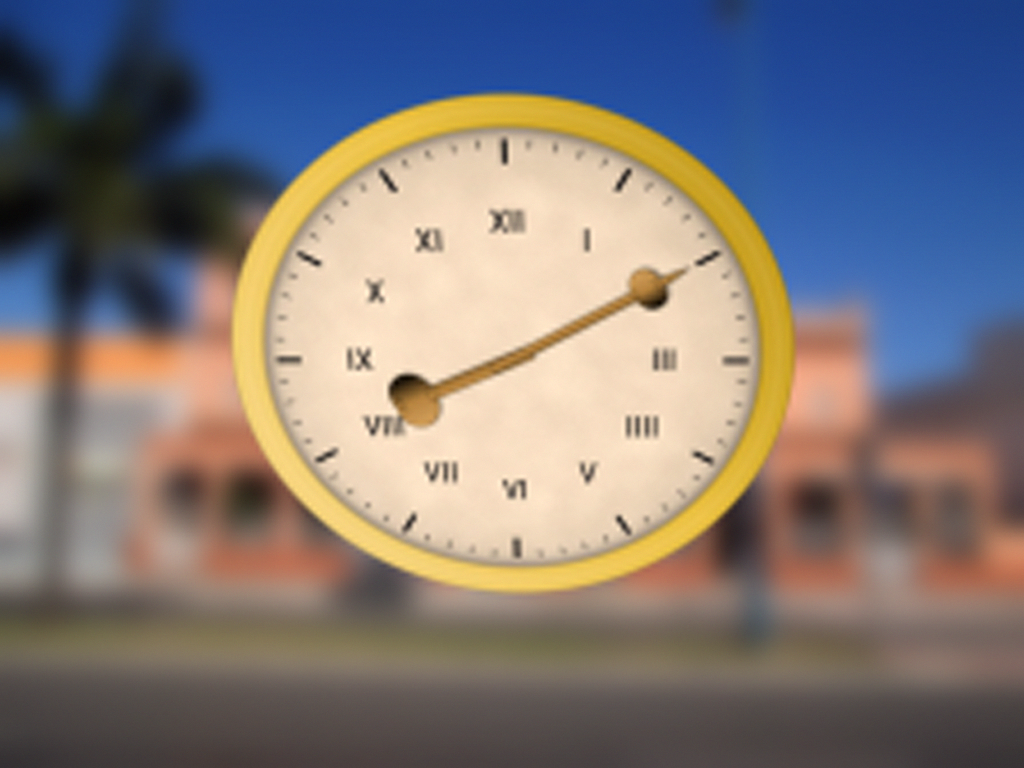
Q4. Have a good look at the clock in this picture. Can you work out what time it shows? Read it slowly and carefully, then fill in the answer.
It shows 8:10
